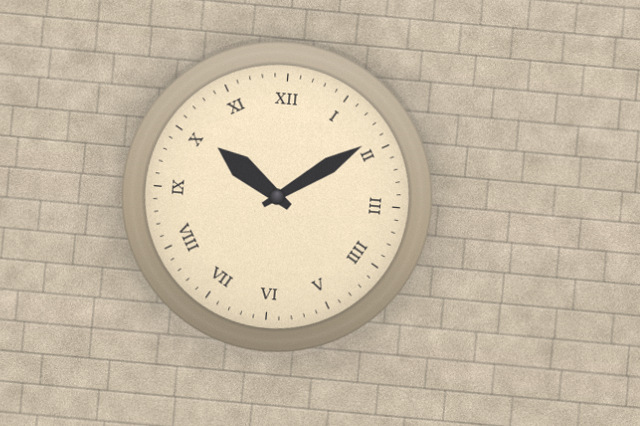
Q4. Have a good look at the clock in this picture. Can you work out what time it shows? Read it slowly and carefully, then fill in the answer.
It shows 10:09
